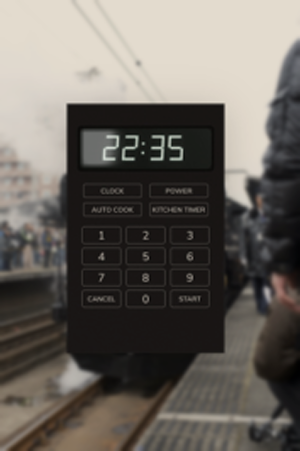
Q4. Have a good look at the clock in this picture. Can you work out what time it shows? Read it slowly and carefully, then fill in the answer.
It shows 22:35
